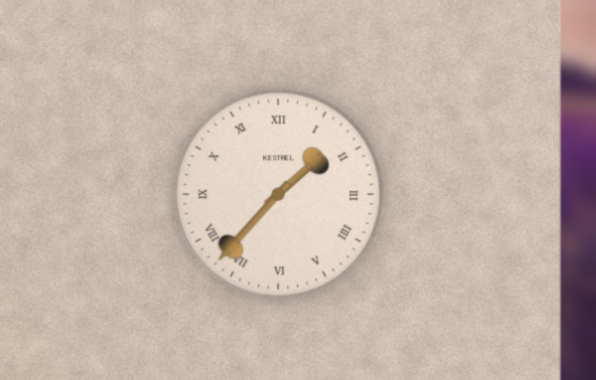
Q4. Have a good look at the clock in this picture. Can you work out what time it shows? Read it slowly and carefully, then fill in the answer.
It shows 1:37
